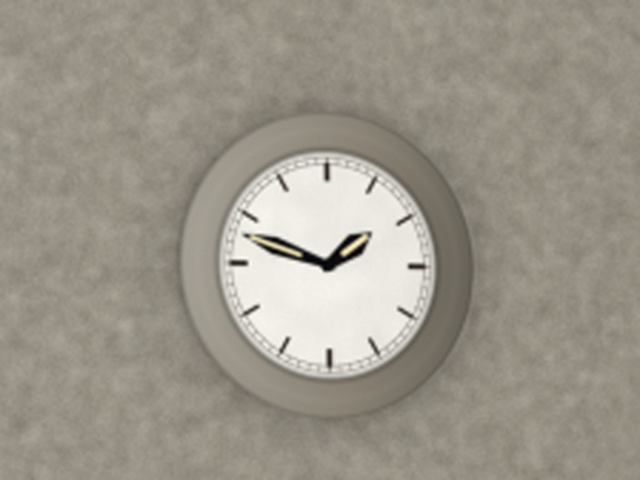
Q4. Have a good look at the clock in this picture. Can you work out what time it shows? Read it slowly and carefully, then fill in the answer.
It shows 1:48
